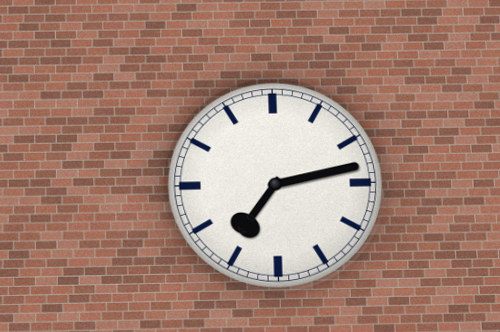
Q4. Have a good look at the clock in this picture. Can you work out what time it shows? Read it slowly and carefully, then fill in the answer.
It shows 7:13
